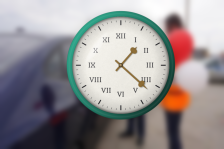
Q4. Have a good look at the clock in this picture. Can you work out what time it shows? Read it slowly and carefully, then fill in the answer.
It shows 1:22
